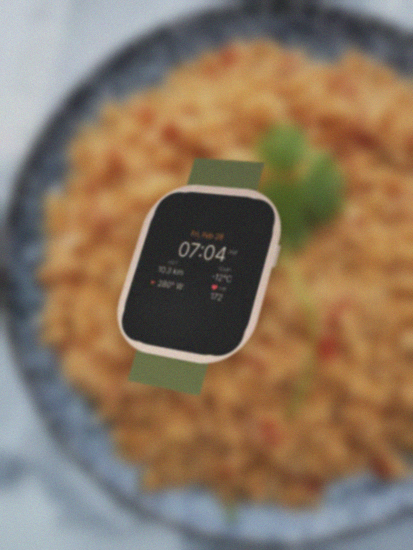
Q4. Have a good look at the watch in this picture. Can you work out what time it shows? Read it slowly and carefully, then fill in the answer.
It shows 7:04
